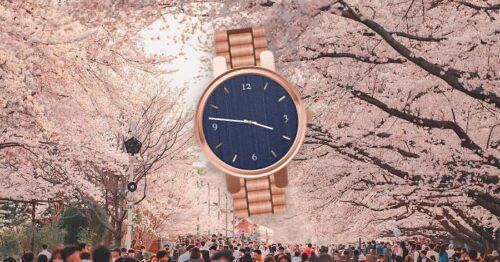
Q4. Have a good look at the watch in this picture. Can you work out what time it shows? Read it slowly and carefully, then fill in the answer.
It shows 3:47
